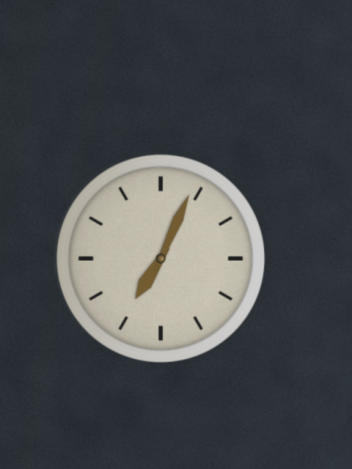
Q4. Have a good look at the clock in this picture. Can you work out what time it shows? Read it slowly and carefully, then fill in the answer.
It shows 7:04
